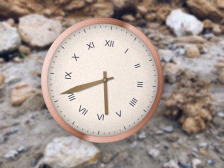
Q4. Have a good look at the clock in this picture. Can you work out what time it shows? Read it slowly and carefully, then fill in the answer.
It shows 5:41
